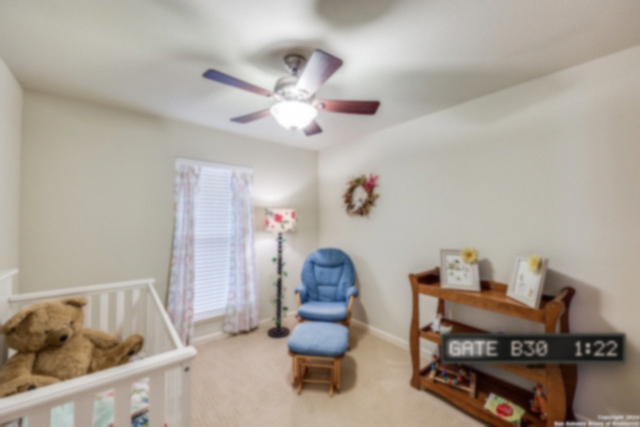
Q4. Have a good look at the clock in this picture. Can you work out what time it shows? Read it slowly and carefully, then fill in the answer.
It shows 1:22
